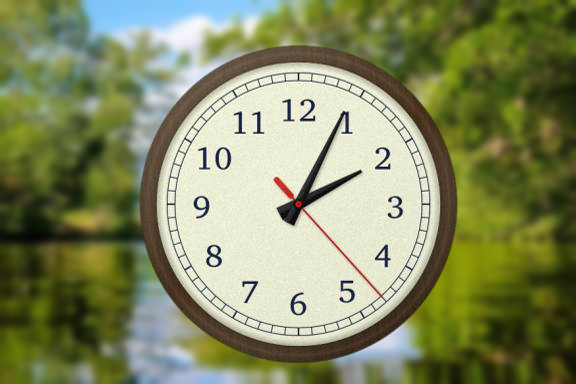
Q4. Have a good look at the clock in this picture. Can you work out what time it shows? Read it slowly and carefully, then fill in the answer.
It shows 2:04:23
